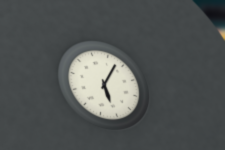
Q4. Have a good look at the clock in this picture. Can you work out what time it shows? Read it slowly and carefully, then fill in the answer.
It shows 6:08
